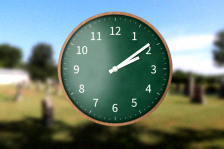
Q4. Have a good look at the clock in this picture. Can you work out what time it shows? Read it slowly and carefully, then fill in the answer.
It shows 2:09
